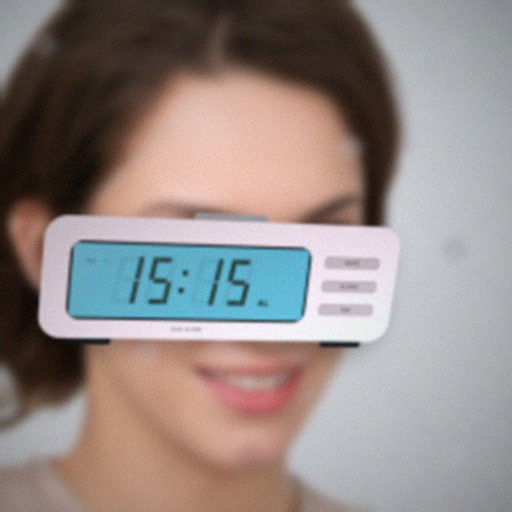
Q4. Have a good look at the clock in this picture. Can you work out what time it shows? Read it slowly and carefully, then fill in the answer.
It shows 15:15
